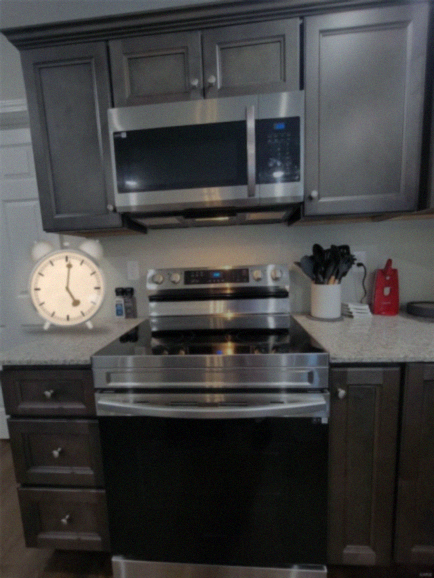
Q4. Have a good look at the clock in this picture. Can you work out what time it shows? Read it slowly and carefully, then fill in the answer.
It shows 5:01
